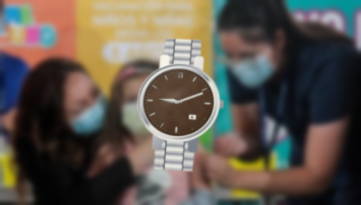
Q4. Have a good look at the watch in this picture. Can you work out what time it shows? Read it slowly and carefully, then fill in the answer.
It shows 9:11
